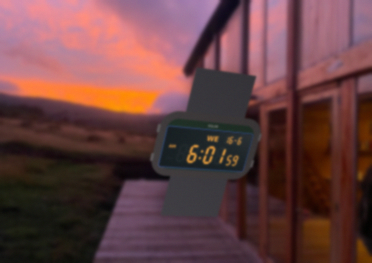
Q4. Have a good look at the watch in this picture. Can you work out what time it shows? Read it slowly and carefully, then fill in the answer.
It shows 6:01:59
